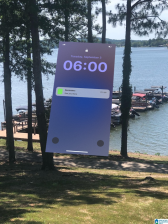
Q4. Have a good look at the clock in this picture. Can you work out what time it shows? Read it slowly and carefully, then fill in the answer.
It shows 6:00
